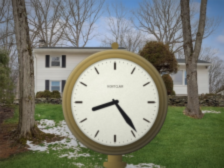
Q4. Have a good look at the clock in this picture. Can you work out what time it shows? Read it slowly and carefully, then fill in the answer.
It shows 8:24
